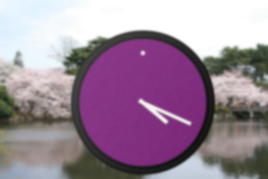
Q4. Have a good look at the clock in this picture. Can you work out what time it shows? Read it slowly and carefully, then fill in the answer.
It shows 4:19
